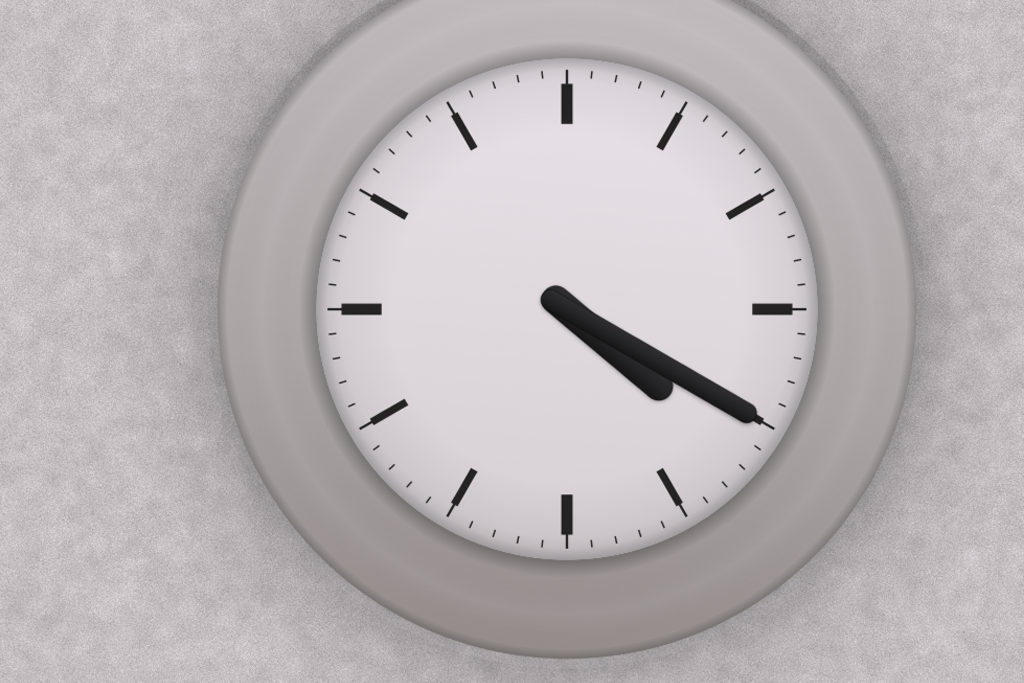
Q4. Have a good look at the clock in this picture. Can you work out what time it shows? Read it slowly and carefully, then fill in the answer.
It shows 4:20
